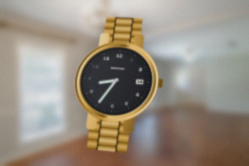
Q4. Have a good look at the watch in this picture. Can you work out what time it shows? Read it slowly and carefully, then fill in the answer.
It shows 8:35
